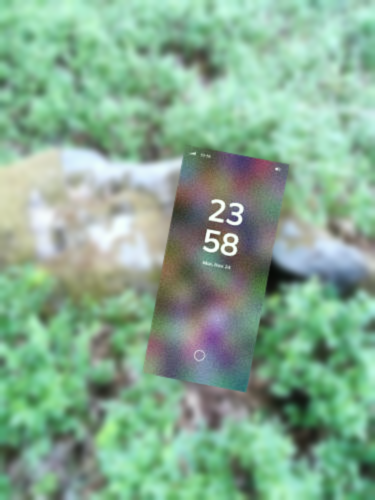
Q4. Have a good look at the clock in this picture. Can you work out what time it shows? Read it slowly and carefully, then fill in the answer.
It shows 23:58
